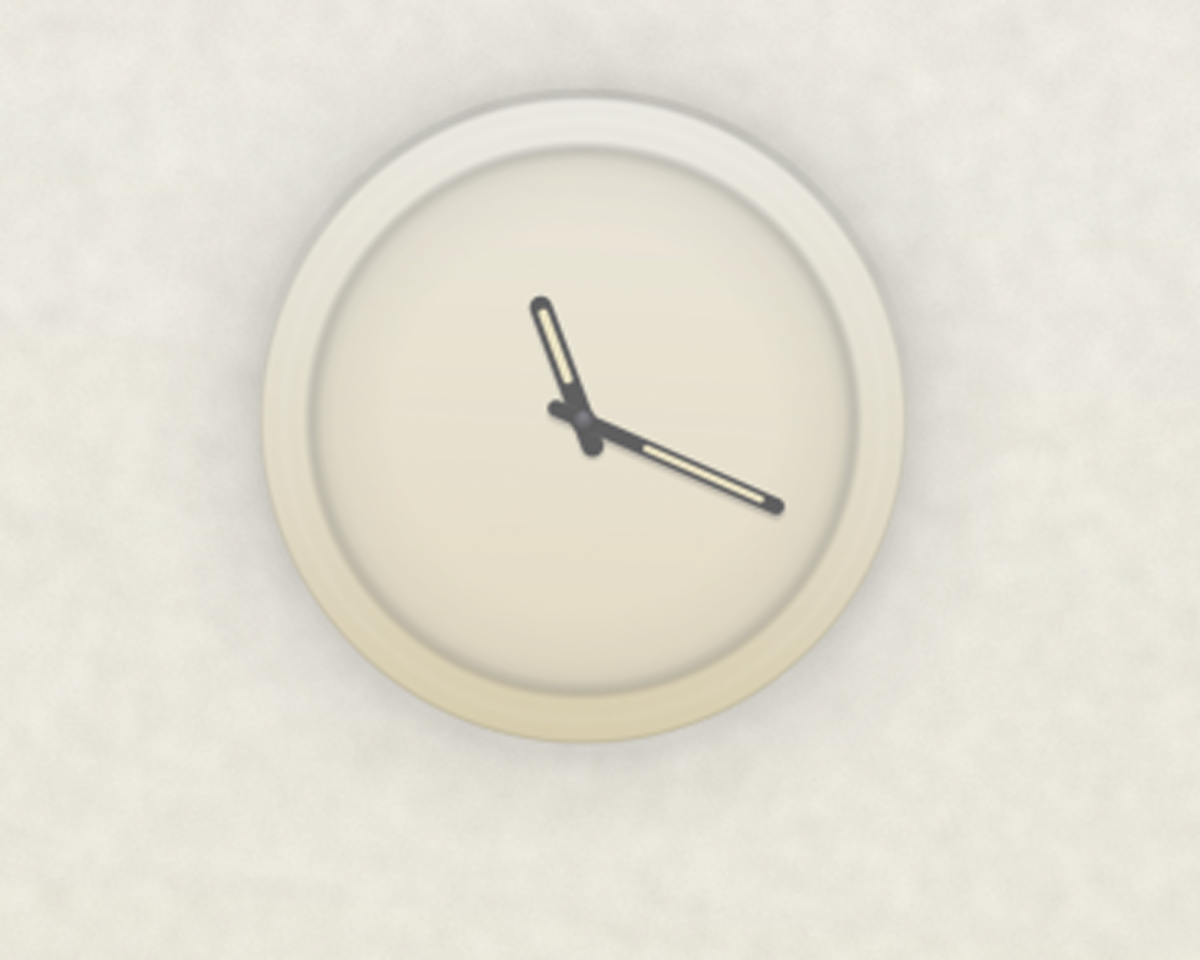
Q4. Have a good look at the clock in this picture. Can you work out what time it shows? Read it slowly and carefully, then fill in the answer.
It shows 11:19
